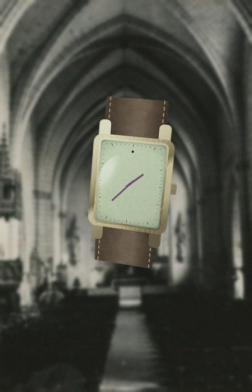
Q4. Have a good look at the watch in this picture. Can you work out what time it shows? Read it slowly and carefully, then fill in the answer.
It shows 1:37
